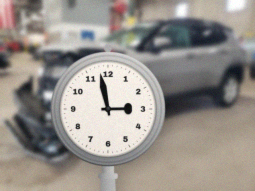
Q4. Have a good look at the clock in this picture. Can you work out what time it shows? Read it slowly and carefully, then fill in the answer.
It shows 2:58
